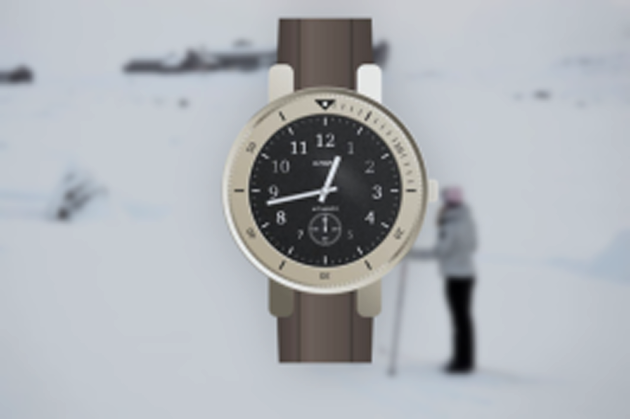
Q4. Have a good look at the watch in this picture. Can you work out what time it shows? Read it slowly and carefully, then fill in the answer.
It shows 12:43
